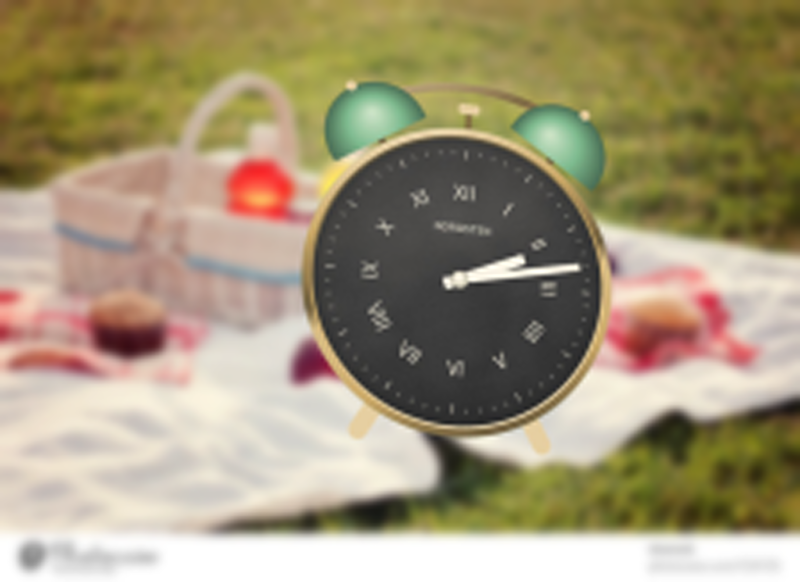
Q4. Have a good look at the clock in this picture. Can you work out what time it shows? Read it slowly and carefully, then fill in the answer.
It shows 2:13
